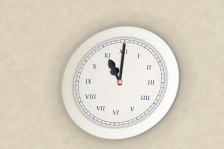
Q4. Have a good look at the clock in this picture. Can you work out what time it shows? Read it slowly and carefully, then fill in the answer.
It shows 11:00
